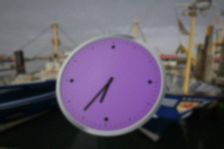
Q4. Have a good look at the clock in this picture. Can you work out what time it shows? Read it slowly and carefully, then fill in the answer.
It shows 6:36
